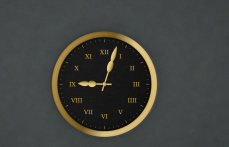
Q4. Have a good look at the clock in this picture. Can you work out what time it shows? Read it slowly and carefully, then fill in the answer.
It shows 9:03
